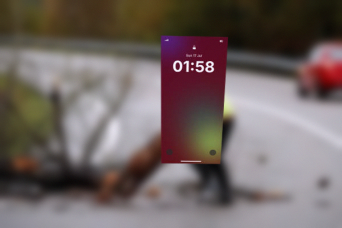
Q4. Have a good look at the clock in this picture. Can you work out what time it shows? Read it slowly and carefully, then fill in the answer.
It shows 1:58
